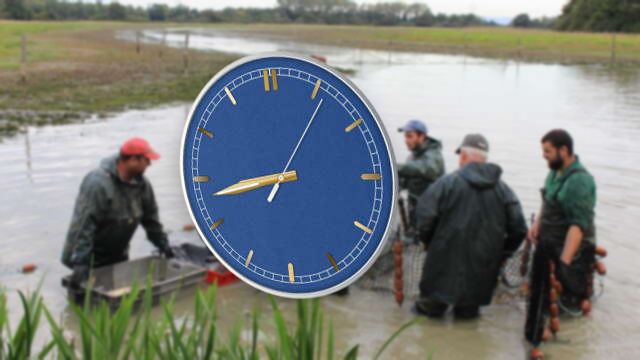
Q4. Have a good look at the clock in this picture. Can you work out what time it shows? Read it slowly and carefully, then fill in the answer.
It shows 8:43:06
